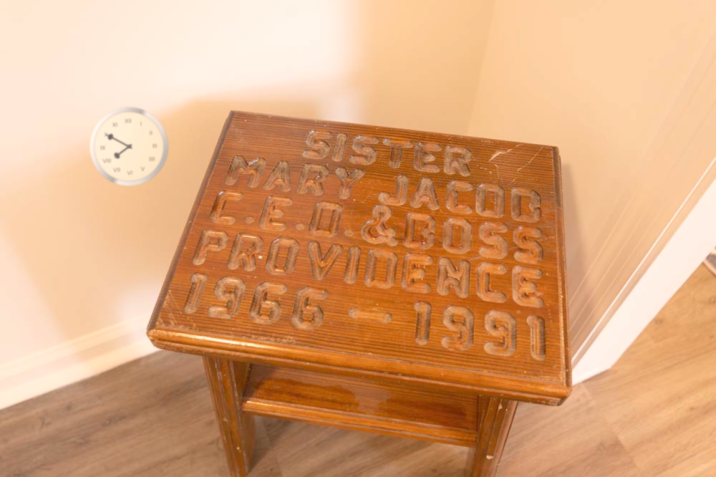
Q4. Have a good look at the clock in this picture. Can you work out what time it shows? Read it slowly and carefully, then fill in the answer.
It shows 7:50
